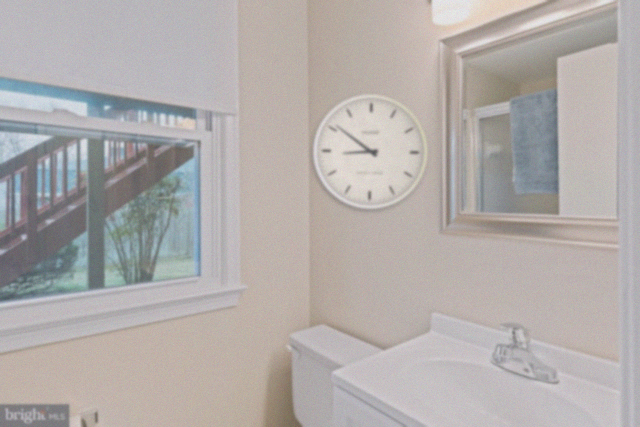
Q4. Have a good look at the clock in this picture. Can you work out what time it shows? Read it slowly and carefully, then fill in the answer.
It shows 8:51
